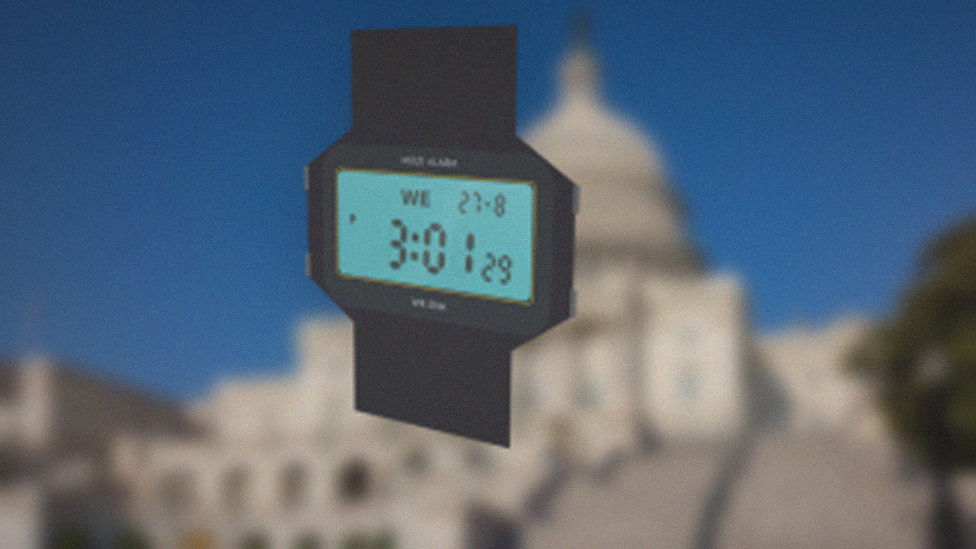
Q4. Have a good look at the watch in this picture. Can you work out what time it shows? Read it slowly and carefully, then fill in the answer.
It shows 3:01:29
